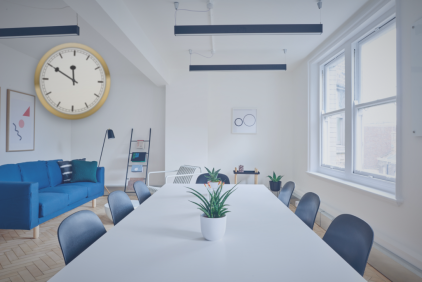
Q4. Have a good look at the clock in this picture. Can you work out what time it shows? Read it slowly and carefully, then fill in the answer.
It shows 11:50
